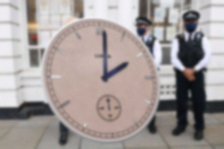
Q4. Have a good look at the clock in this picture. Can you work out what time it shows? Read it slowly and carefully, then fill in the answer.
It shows 2:01
